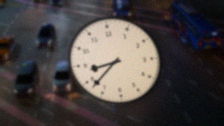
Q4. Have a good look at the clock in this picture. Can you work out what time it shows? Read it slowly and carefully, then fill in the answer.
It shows 8:38
